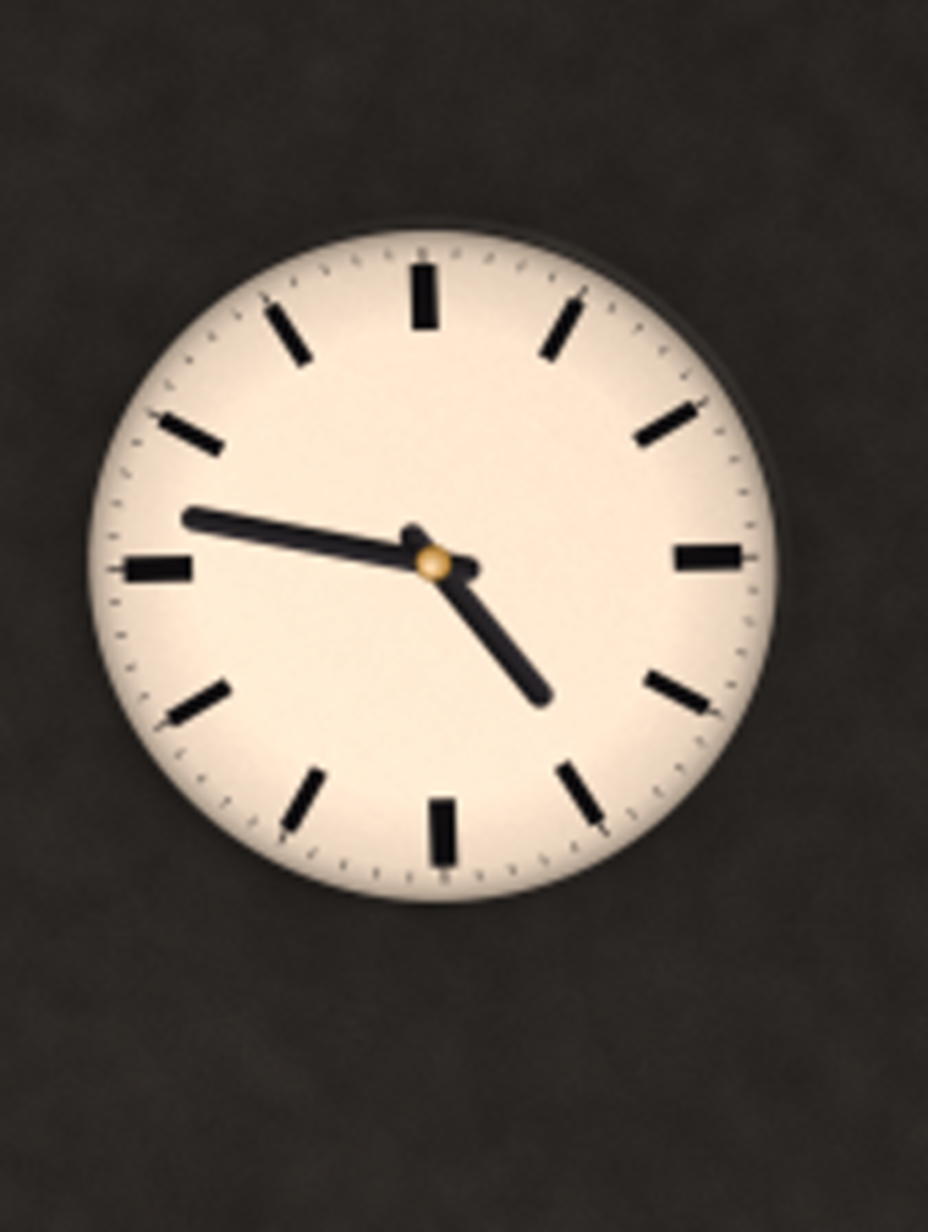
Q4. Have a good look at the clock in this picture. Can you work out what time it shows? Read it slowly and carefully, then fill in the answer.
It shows 4:47
